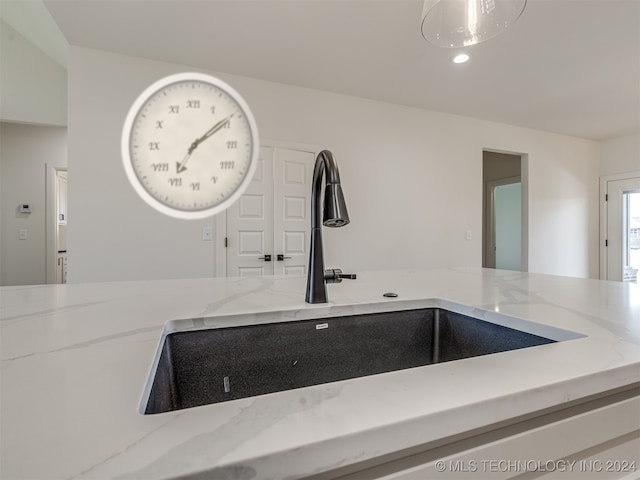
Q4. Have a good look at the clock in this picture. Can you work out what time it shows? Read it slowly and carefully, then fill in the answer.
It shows 7:09
